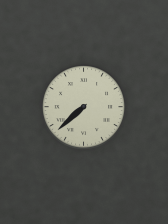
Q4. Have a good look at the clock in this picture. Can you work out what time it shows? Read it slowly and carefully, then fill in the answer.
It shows 7:38
